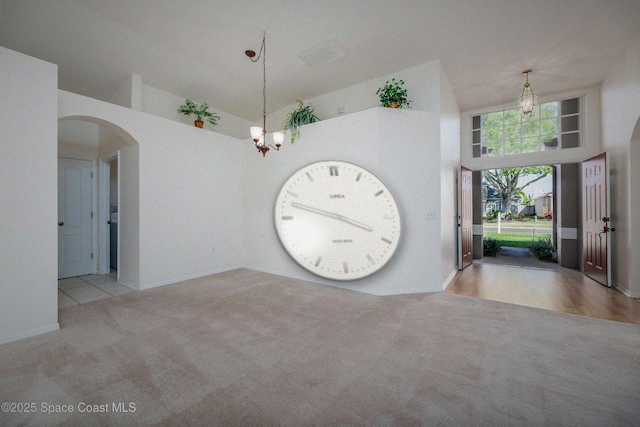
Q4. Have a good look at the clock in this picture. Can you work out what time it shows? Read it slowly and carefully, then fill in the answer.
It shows 3:48
